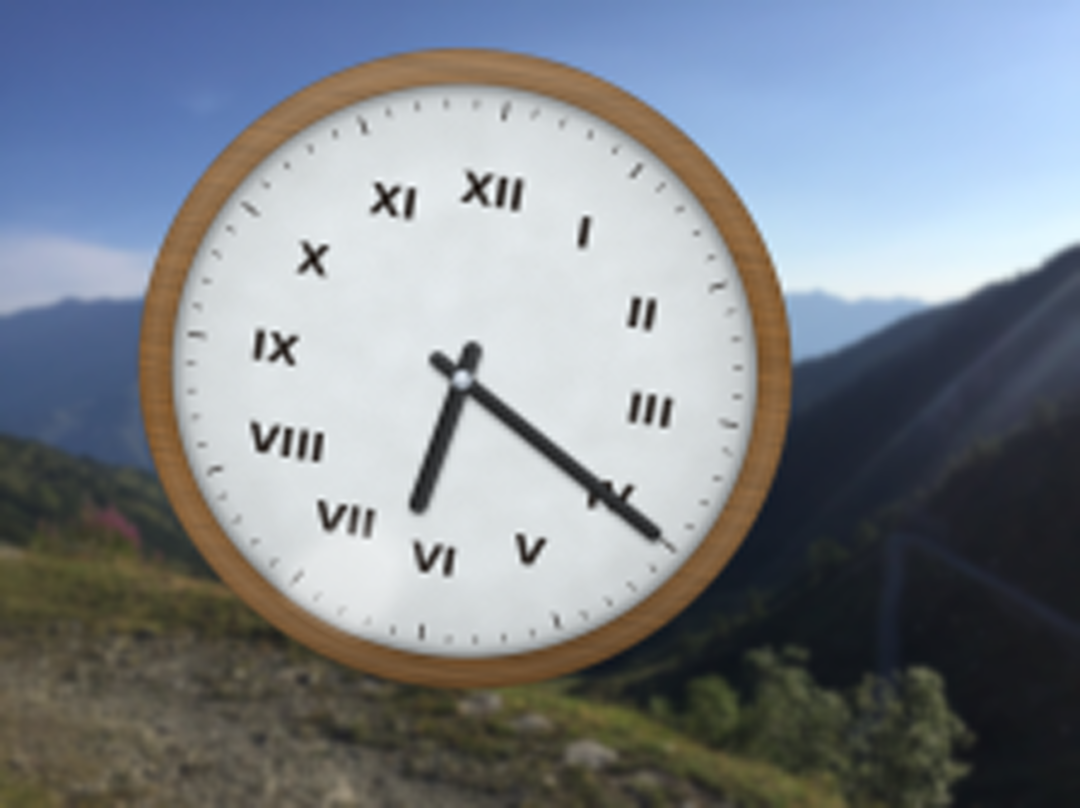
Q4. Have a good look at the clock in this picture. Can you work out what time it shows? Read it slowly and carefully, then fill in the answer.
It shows 6:20
